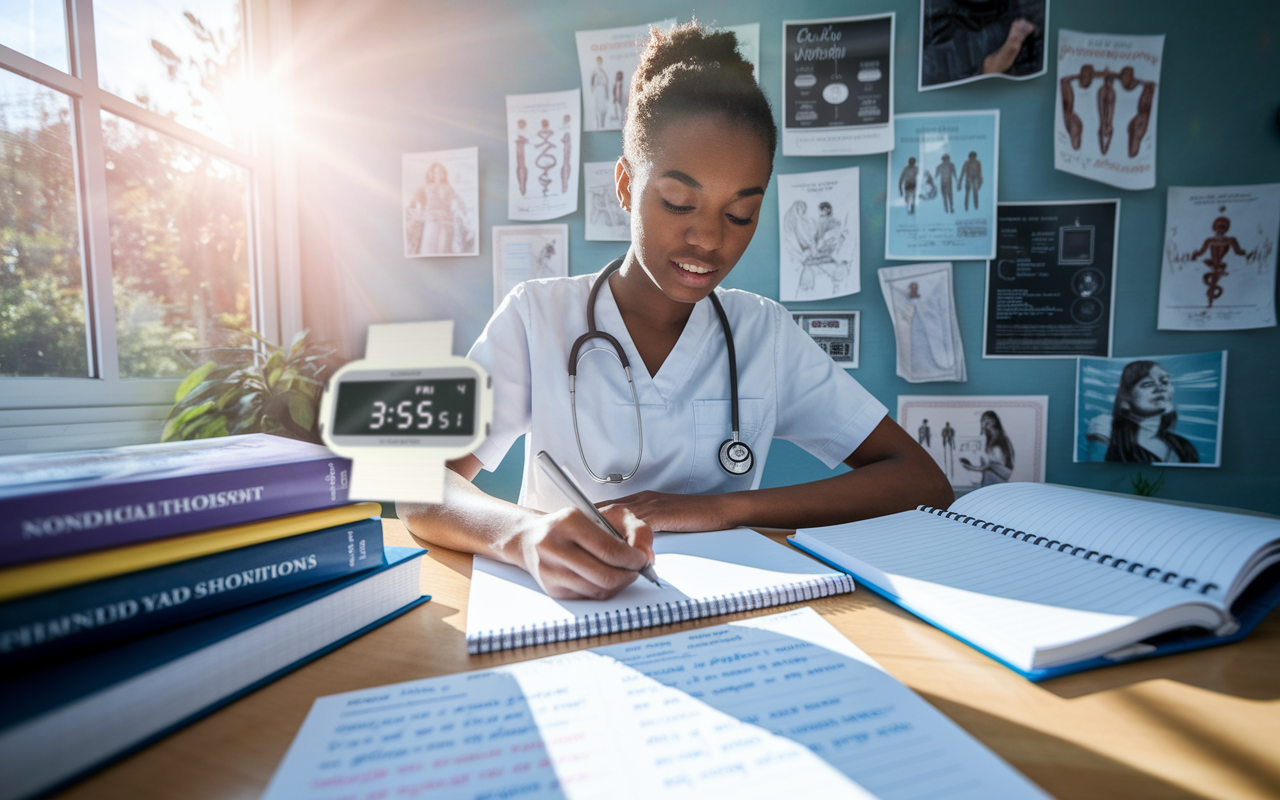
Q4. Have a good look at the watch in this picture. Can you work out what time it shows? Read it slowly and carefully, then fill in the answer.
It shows 3:55:51
